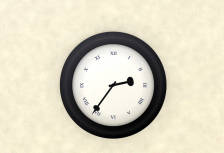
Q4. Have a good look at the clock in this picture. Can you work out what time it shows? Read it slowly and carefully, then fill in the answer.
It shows 2:36
